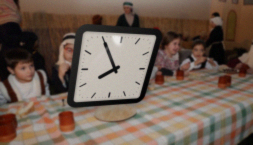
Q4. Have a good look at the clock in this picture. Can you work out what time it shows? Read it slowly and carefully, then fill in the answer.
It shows 7:55
